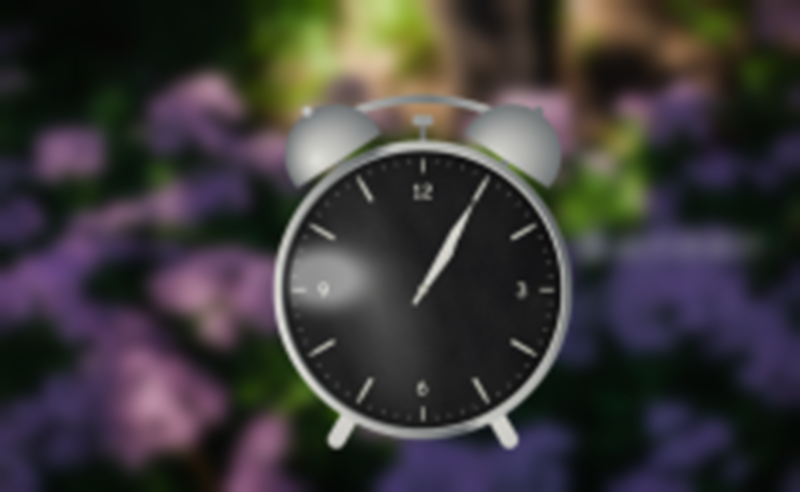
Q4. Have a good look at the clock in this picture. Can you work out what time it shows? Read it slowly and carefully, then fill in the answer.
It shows 1:05
